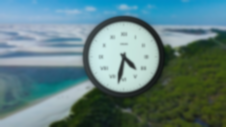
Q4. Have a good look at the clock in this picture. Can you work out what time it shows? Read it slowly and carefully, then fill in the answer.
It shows 4:32
